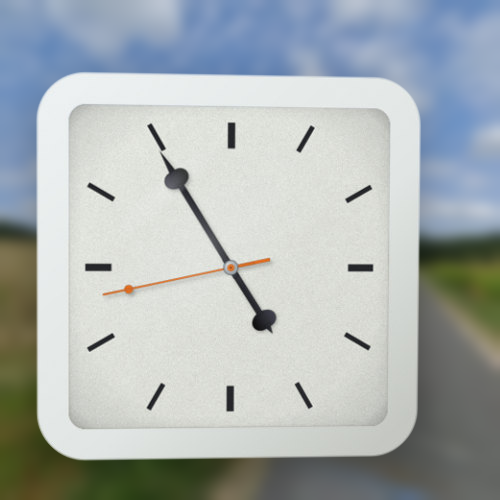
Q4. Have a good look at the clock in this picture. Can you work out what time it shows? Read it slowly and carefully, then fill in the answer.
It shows 4:54:43
